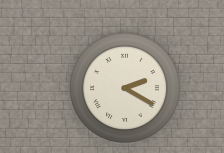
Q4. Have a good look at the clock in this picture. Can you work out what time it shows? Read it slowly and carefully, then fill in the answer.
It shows 2:20
